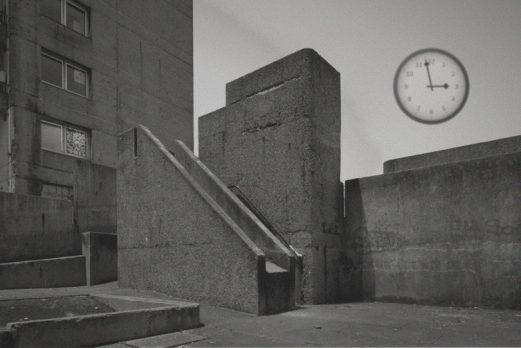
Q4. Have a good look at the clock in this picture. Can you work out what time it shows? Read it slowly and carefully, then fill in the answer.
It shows 2:58
